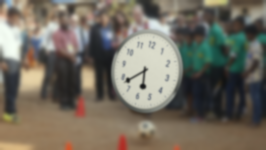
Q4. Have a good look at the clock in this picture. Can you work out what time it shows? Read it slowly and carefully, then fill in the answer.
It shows 5:38
